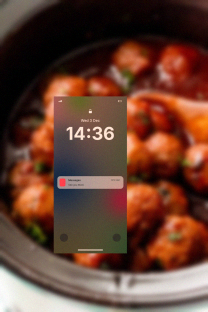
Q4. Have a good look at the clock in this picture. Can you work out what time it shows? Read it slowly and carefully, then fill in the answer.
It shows 14:36
